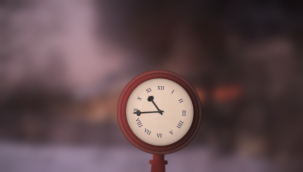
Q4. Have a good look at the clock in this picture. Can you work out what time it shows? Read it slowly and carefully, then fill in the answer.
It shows 10:44
